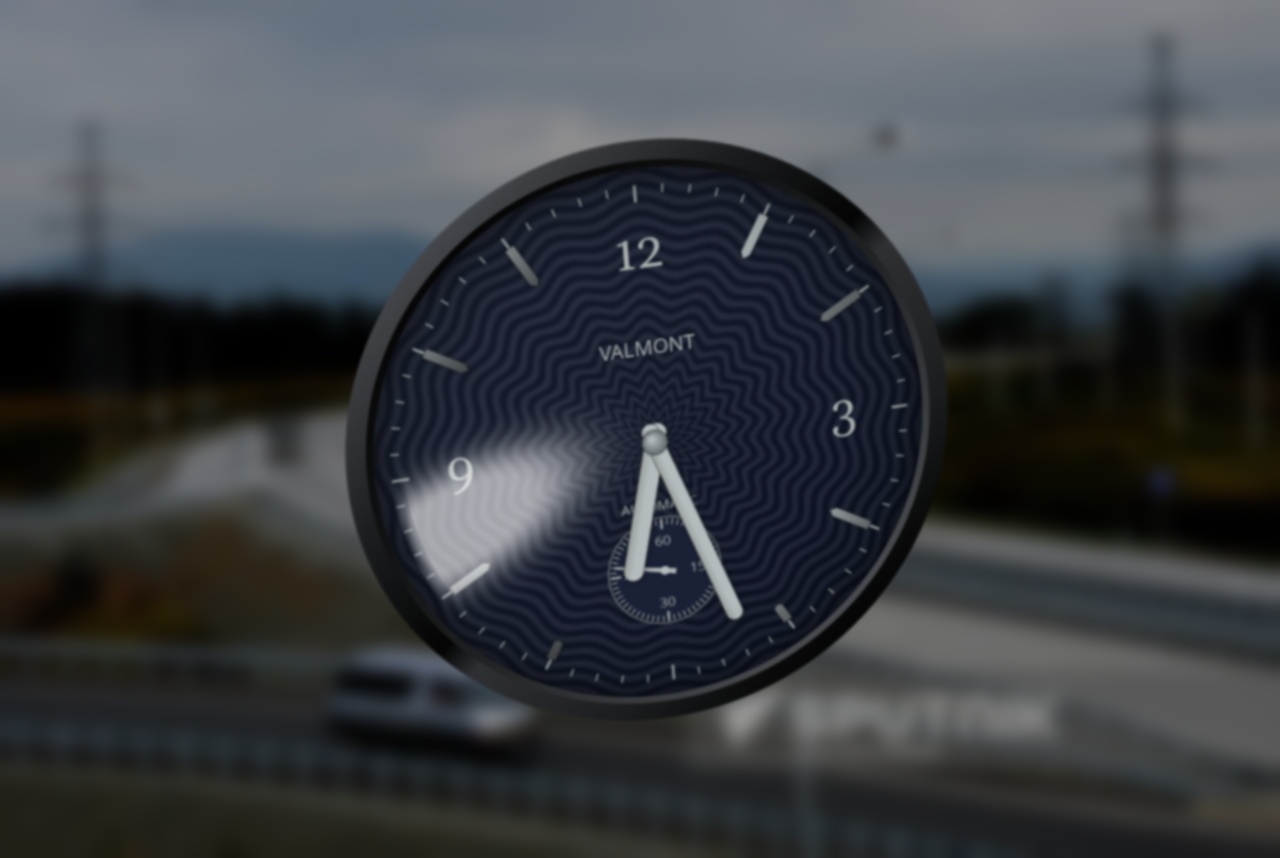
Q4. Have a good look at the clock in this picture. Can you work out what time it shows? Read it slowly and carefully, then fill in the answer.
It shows 6:26:47
